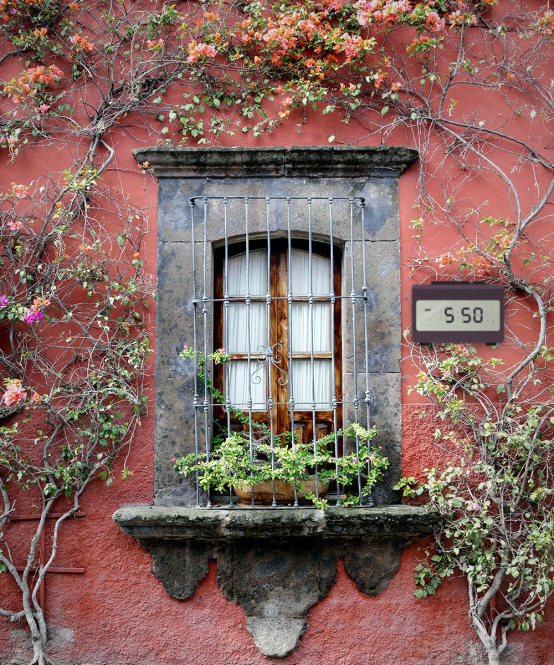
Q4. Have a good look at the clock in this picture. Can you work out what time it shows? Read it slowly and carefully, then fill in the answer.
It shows 5:50
